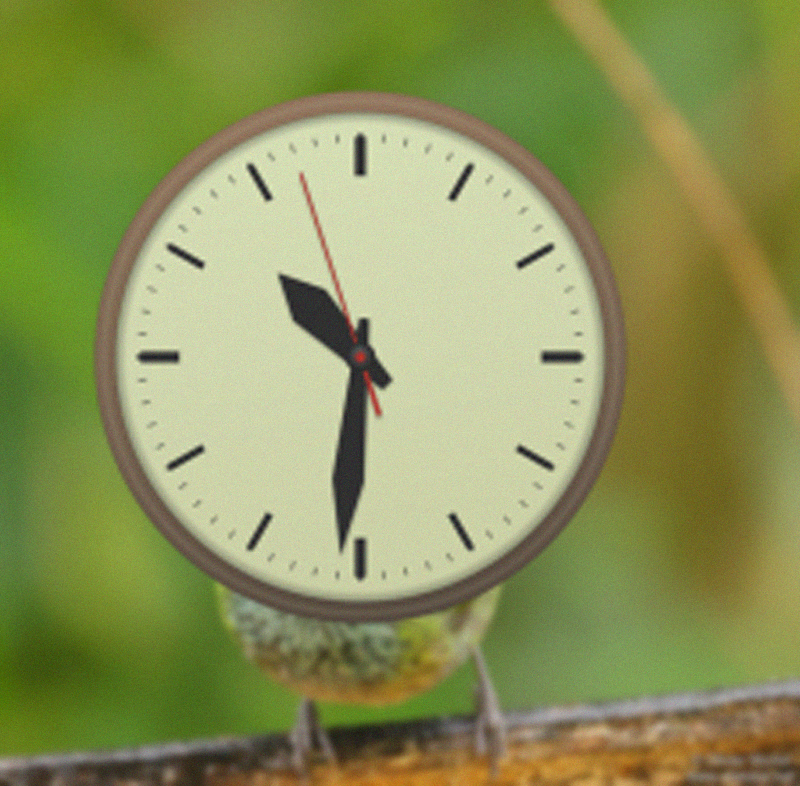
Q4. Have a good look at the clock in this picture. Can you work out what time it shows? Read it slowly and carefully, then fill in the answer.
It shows 10:30:57
